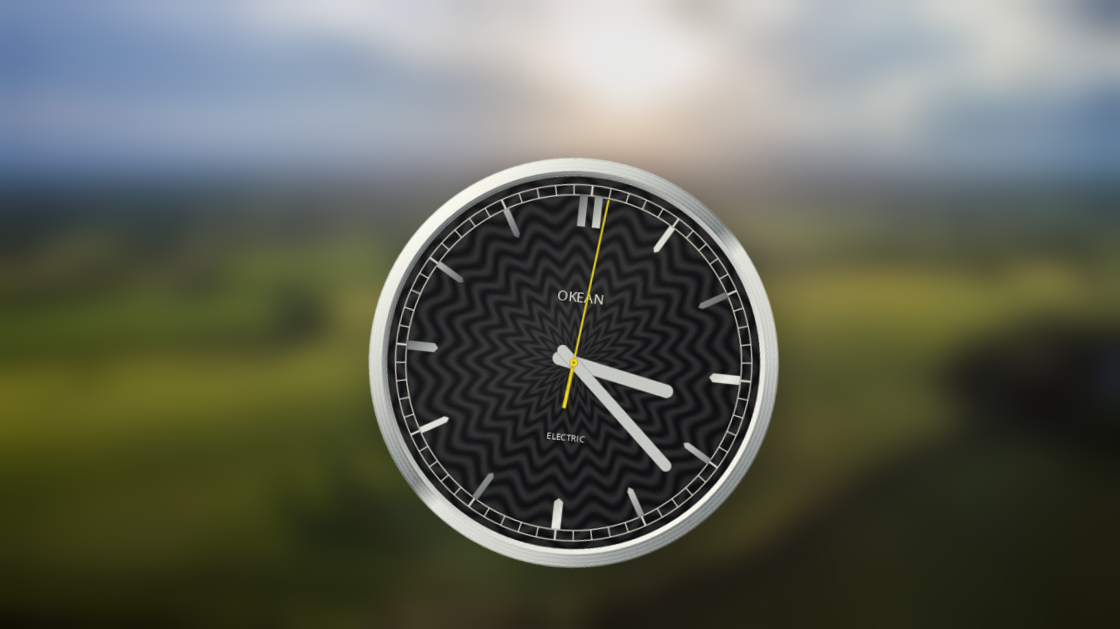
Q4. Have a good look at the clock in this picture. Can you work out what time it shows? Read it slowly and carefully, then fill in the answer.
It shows 3:22:01
